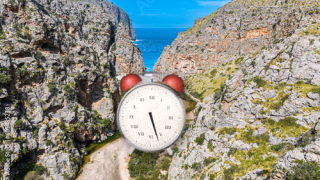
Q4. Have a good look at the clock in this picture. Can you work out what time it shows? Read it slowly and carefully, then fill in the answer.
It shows 5:27
